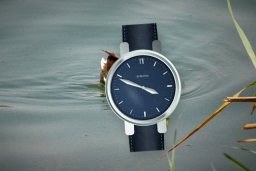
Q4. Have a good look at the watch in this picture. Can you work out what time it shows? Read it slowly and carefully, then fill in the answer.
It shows 3:49
